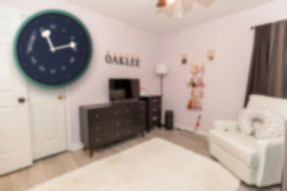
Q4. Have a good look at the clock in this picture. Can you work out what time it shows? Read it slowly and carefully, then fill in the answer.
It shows 11:13
